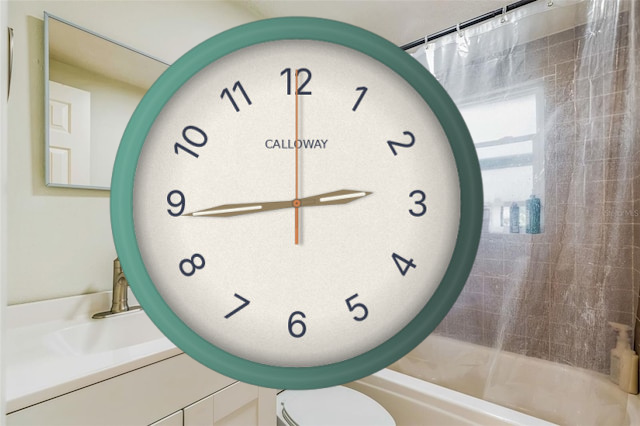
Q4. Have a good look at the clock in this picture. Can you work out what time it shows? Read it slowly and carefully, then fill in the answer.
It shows 2:44:00
